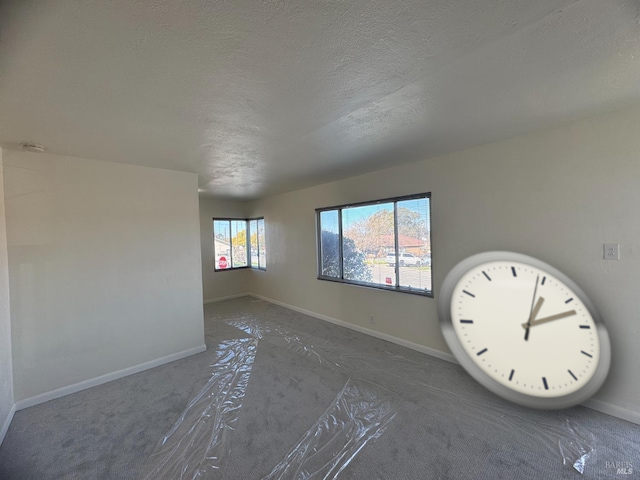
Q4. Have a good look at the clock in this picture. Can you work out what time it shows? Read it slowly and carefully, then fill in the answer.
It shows 1:12:04
